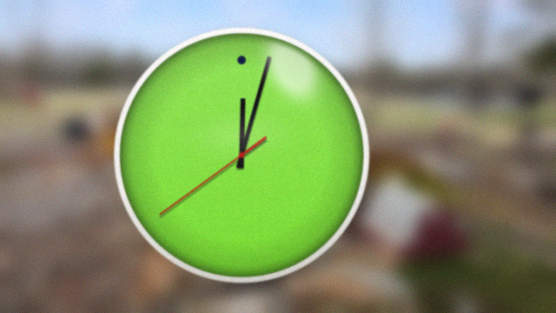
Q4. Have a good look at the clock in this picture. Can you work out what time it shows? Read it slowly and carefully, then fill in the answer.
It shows 12:02:39
